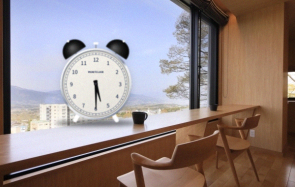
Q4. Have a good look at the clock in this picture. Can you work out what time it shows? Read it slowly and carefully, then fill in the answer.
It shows 5:30
